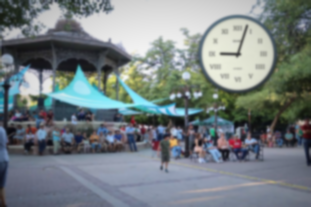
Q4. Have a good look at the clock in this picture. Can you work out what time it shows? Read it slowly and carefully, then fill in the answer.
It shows 9:03
